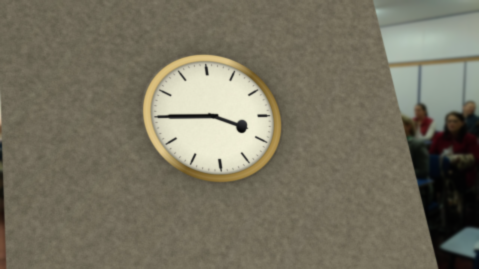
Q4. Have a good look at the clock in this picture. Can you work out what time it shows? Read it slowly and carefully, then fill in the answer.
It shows 3:45
